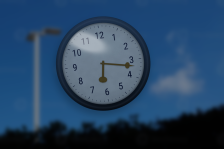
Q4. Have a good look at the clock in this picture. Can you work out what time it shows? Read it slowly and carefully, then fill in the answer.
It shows 6:17
